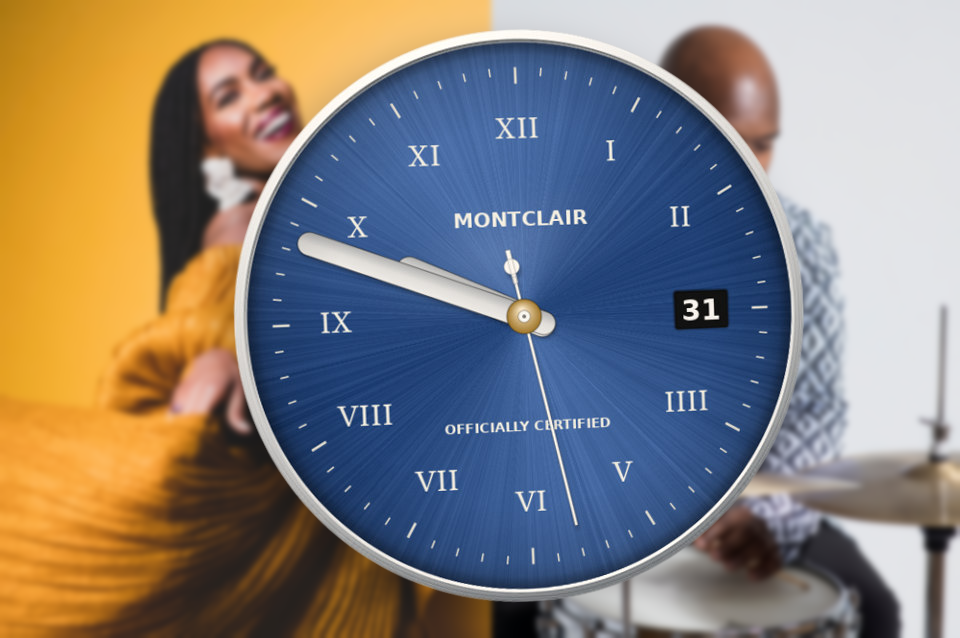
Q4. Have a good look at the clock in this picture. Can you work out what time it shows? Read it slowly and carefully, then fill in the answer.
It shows 9:48:28
